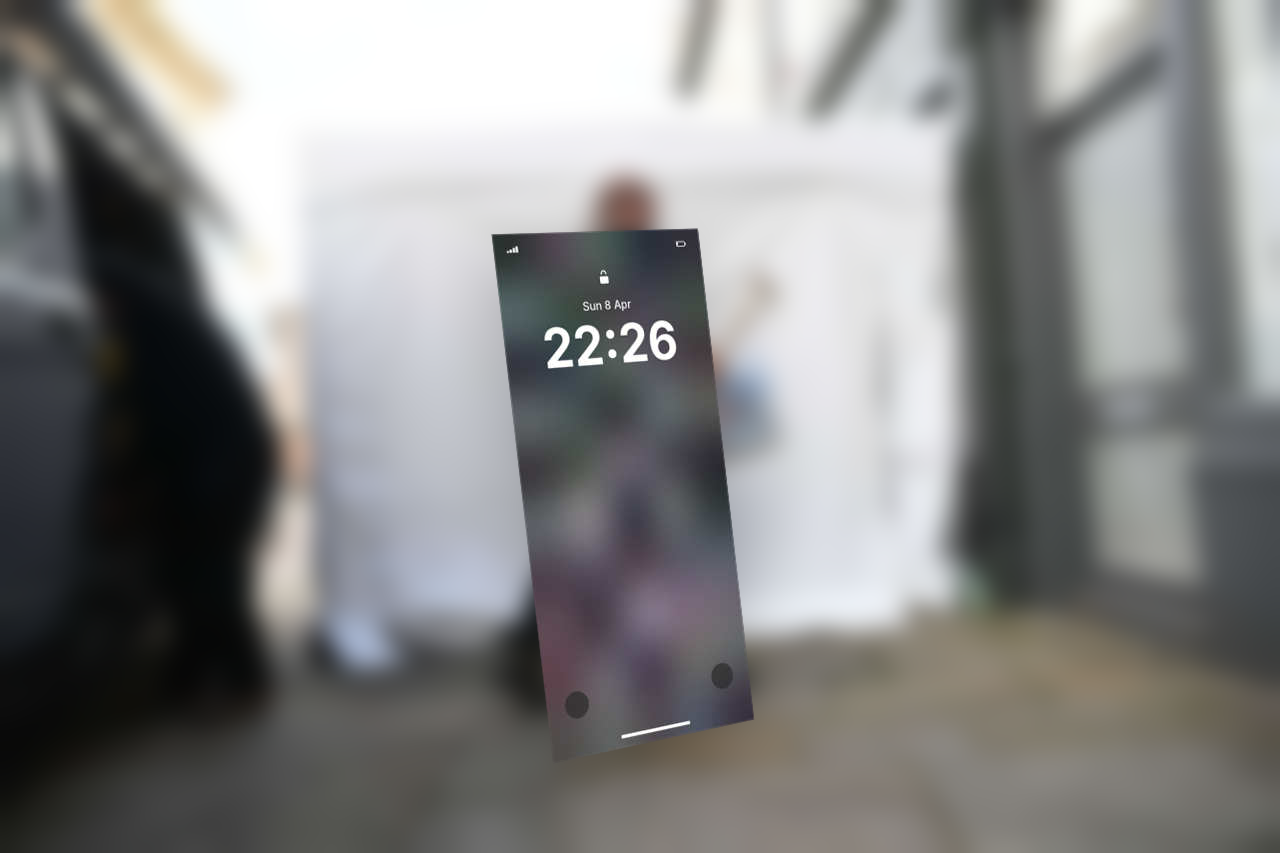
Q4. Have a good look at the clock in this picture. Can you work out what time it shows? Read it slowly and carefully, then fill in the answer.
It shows 22:26
